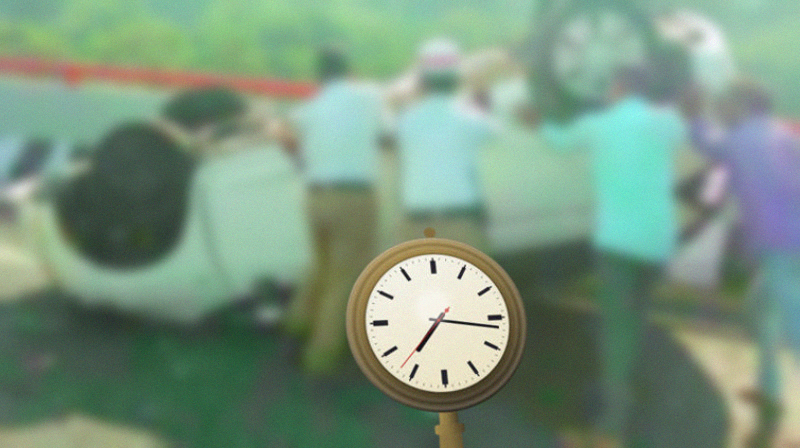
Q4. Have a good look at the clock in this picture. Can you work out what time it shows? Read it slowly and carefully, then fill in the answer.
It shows 7:16:37
